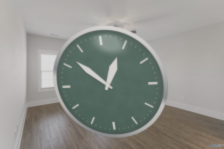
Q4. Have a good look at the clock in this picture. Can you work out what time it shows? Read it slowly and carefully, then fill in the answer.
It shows 12:52
